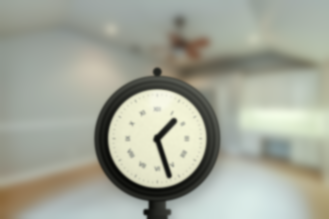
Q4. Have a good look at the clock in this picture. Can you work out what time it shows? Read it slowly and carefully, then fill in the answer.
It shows 1:27
